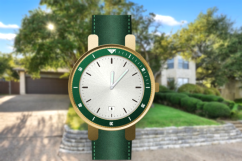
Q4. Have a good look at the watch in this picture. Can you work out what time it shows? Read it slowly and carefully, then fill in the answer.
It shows 12:07
